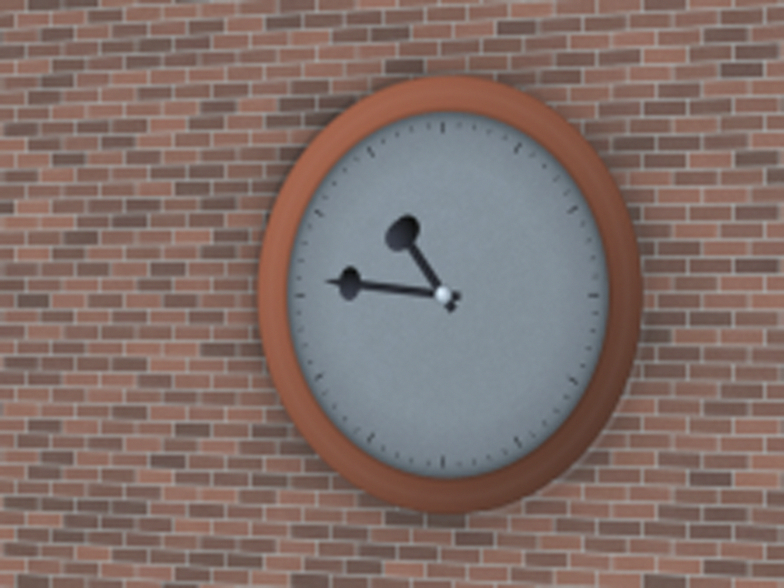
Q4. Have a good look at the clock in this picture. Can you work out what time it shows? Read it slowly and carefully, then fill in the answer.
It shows 10:46
